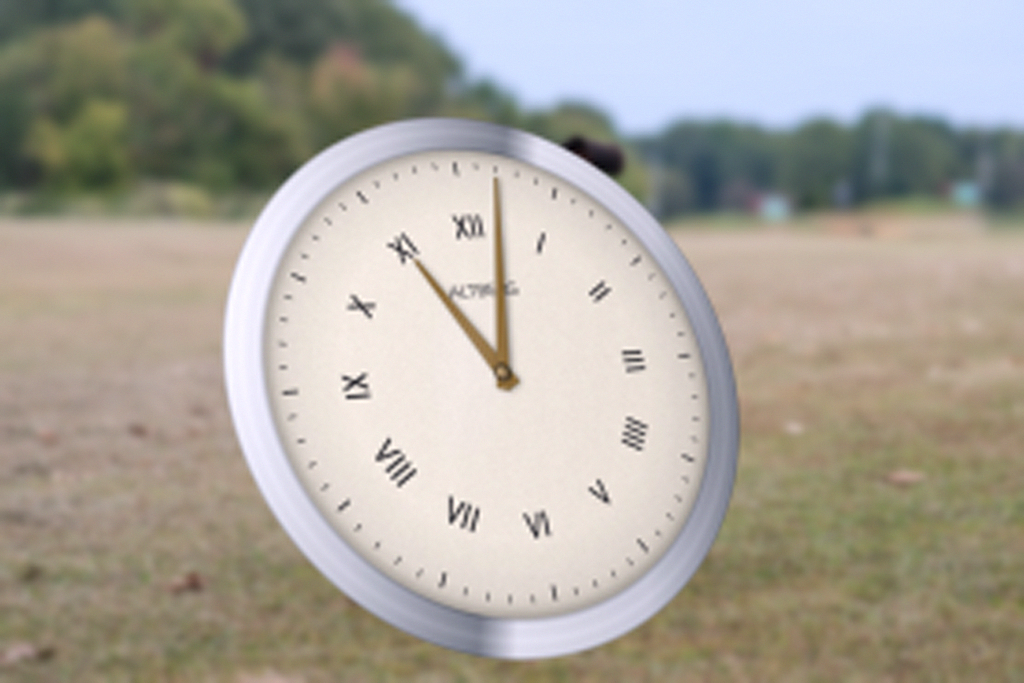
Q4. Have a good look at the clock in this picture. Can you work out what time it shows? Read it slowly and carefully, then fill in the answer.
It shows 11:02
